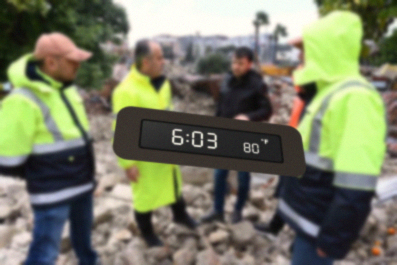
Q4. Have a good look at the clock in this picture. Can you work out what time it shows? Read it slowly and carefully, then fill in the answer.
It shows 6:03
